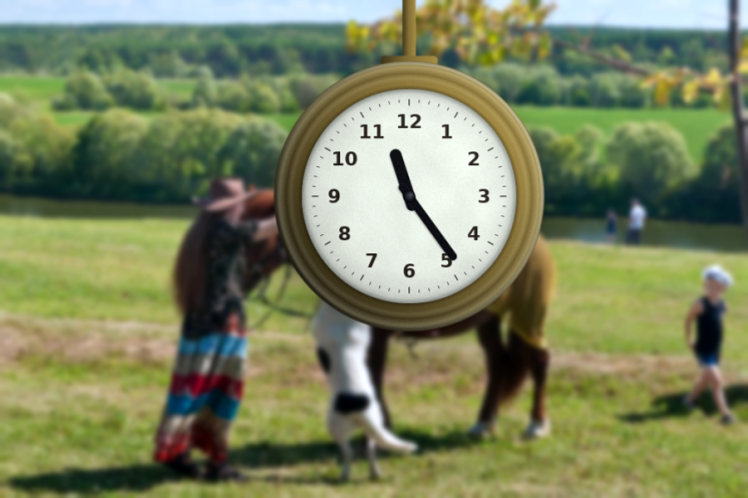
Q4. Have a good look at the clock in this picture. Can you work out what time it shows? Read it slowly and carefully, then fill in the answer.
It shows 11:24
